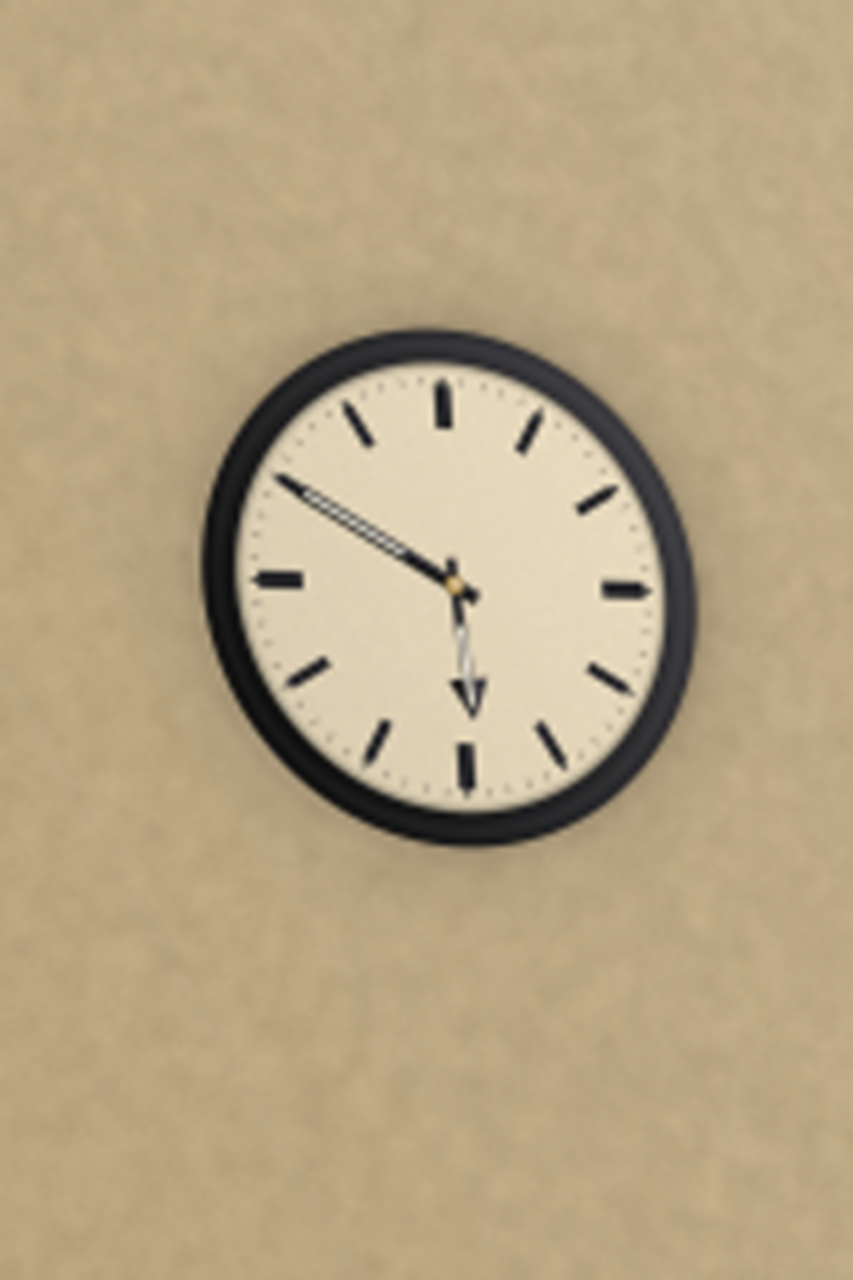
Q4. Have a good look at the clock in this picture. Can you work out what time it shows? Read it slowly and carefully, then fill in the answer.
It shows 5:50
